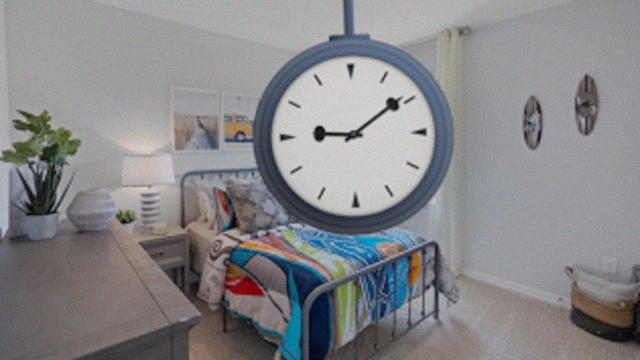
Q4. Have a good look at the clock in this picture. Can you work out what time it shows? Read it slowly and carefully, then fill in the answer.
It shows 9:09
